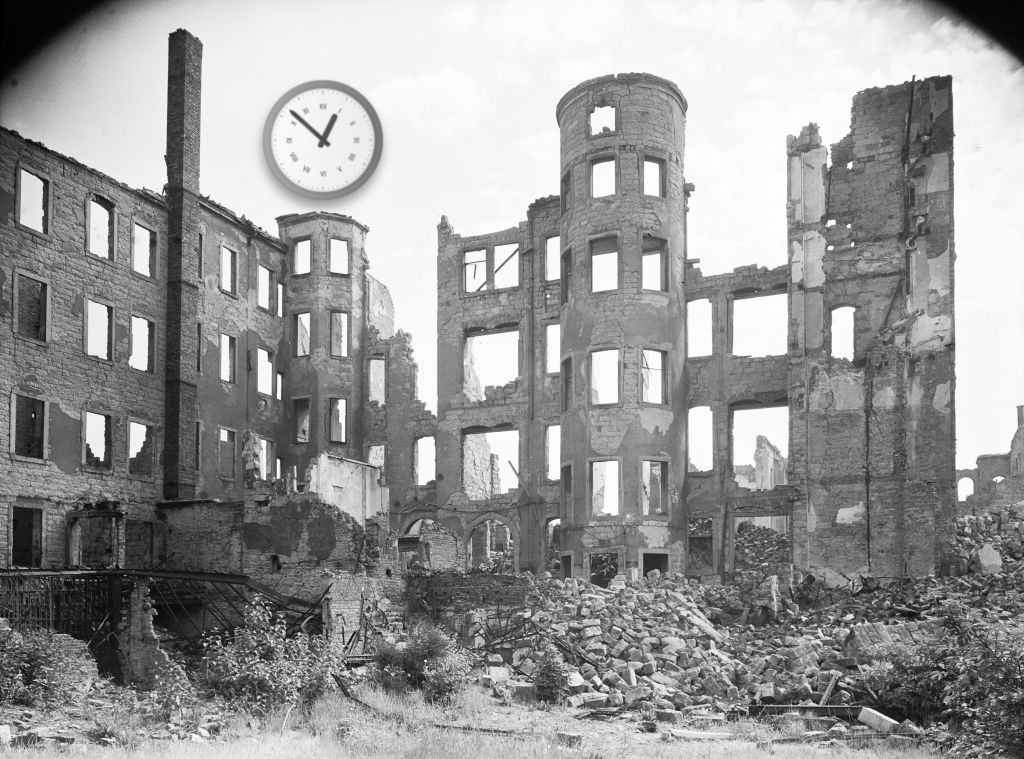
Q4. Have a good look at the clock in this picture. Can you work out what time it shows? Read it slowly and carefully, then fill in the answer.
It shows 12:52
